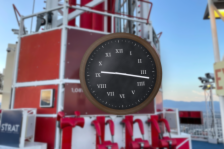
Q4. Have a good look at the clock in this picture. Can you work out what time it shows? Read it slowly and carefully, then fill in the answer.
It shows 9:17
